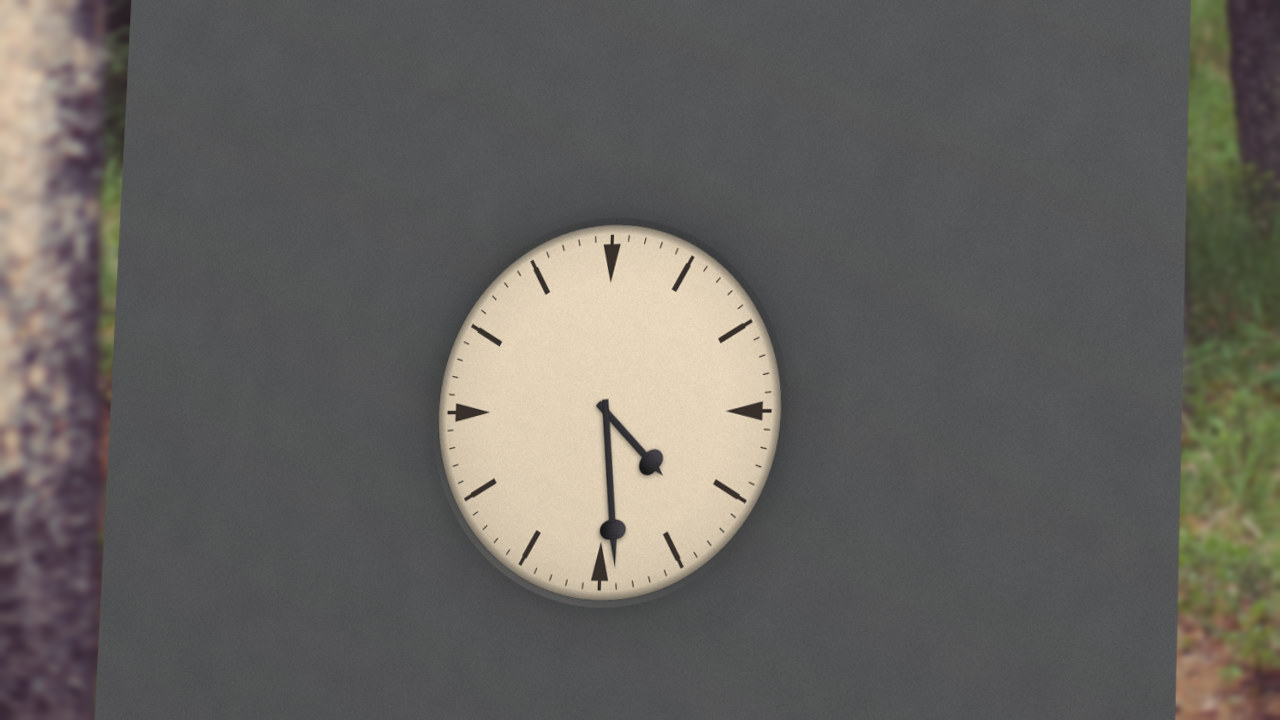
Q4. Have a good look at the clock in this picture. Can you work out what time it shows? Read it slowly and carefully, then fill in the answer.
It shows 4:29
